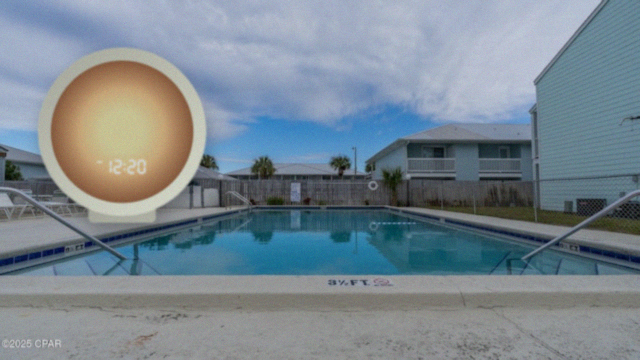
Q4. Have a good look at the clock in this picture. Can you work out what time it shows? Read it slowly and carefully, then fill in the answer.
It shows 12:20
